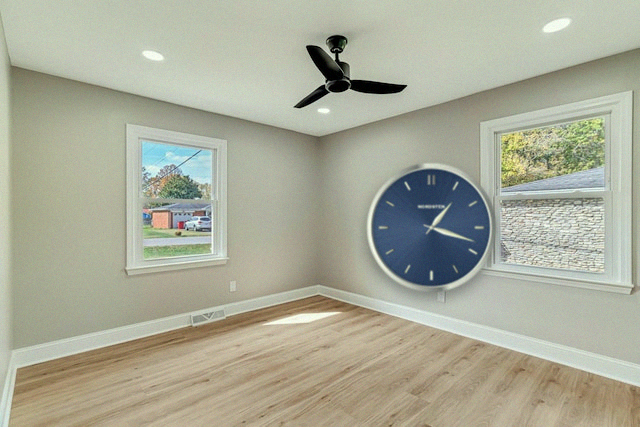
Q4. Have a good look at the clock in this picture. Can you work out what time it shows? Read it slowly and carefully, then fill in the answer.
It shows 1:18
